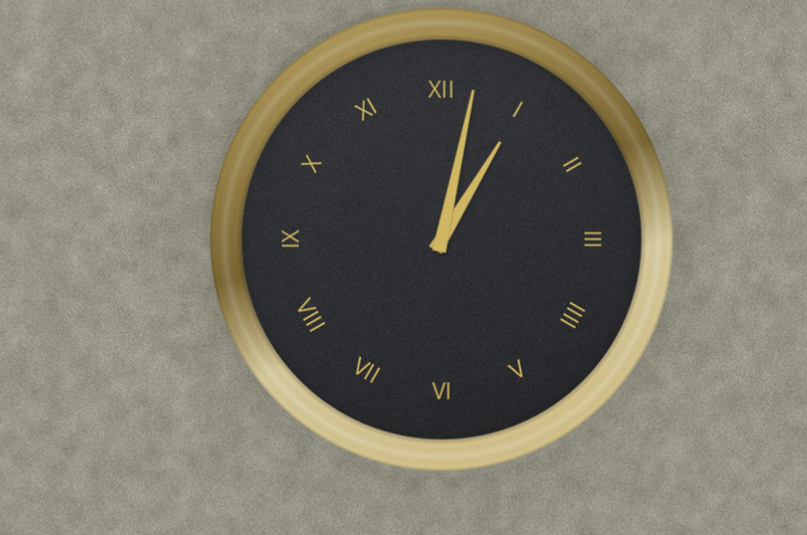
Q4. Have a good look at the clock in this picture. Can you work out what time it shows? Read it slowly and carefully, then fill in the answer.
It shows 1:02
